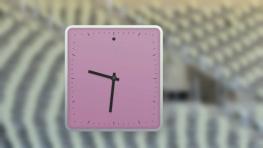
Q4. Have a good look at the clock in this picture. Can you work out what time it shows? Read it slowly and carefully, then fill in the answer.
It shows 9:31
